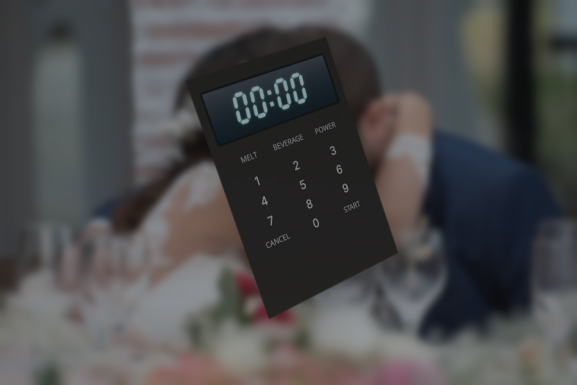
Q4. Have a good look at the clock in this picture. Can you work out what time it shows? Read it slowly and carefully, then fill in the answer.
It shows 0:00
